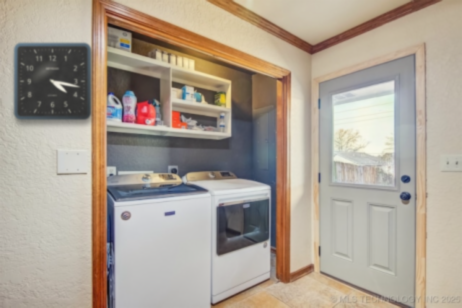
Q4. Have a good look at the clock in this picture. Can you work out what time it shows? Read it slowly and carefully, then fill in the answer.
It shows 4:17
